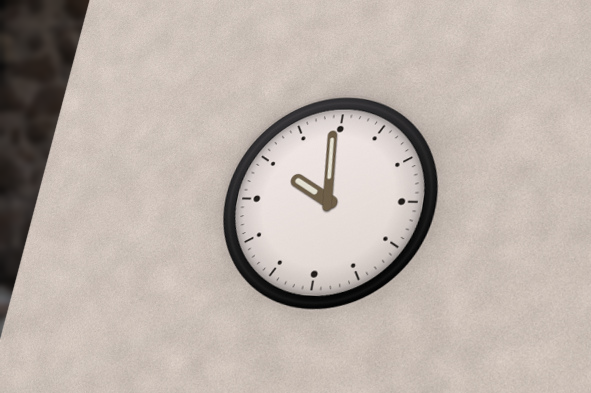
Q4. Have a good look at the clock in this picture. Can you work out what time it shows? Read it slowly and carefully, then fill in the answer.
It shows 9:59
